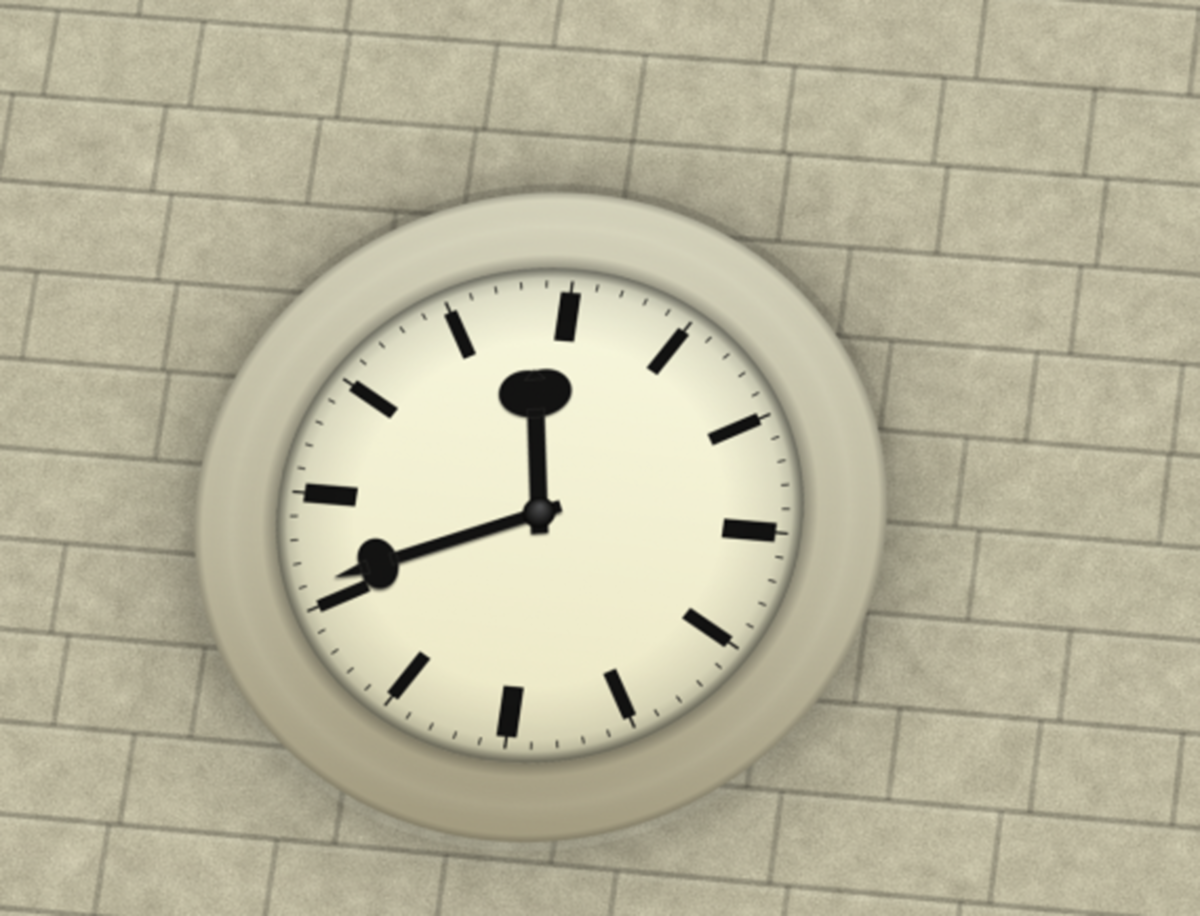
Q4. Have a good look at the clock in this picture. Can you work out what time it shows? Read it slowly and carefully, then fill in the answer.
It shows 11:41
